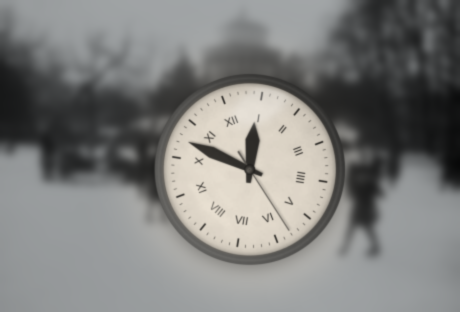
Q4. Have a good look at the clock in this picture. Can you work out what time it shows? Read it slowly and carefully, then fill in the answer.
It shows 12:52:28
